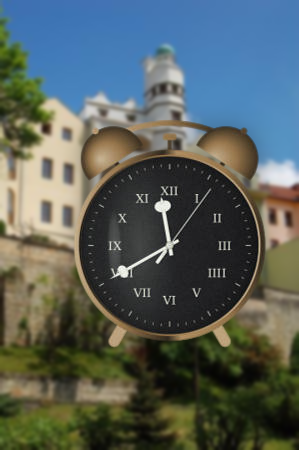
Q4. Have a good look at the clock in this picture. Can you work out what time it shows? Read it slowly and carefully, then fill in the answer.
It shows 11:40:06
